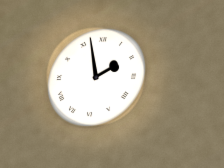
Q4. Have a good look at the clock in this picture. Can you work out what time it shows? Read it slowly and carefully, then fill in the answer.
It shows 1:57
